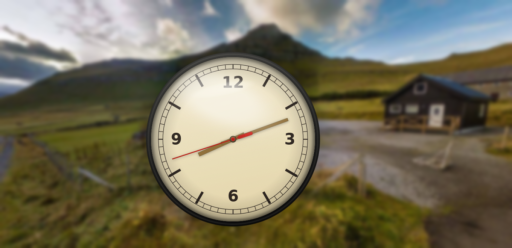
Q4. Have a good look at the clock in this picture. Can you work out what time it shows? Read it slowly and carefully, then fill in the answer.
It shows 8:11:42
